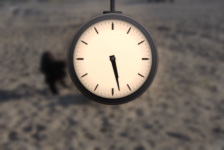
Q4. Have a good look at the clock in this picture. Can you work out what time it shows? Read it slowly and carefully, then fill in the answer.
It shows 5:28
